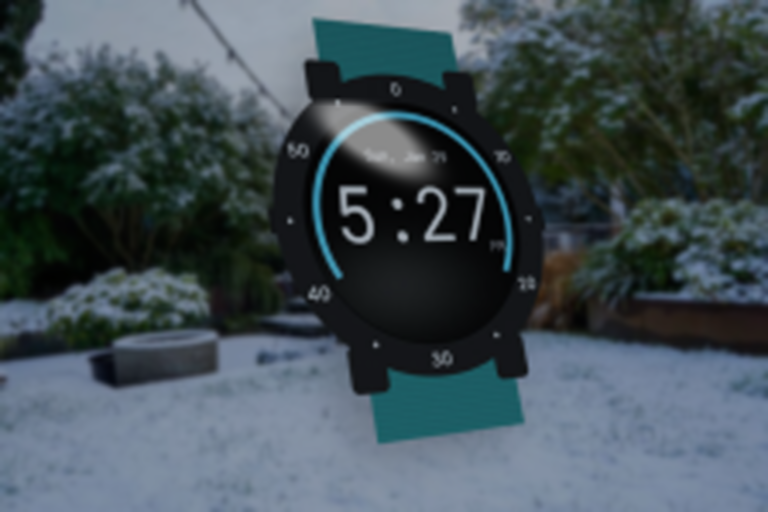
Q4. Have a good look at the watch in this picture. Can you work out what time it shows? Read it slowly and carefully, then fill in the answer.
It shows 5:27
